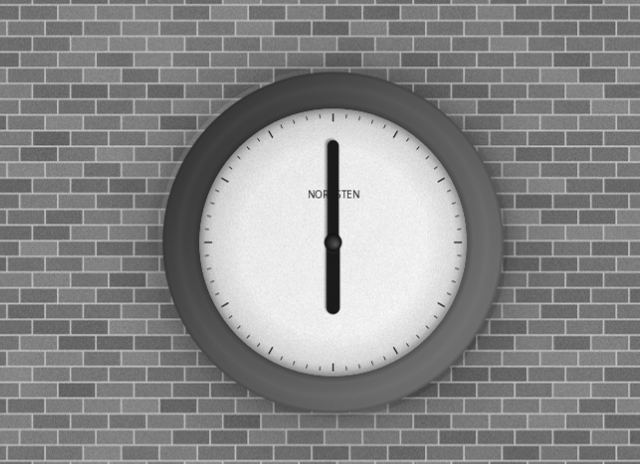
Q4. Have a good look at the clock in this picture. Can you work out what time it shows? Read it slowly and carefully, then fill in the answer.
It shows 6:00
